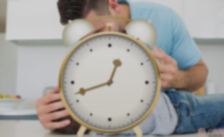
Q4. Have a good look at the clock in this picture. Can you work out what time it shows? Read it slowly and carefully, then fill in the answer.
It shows 12:42
